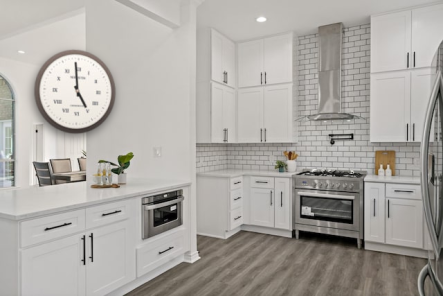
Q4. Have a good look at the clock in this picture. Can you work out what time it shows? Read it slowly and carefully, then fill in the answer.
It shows 4:59
